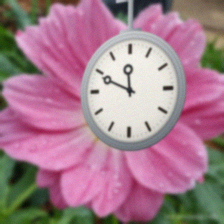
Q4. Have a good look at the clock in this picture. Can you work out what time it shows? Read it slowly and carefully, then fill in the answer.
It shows 11:49
